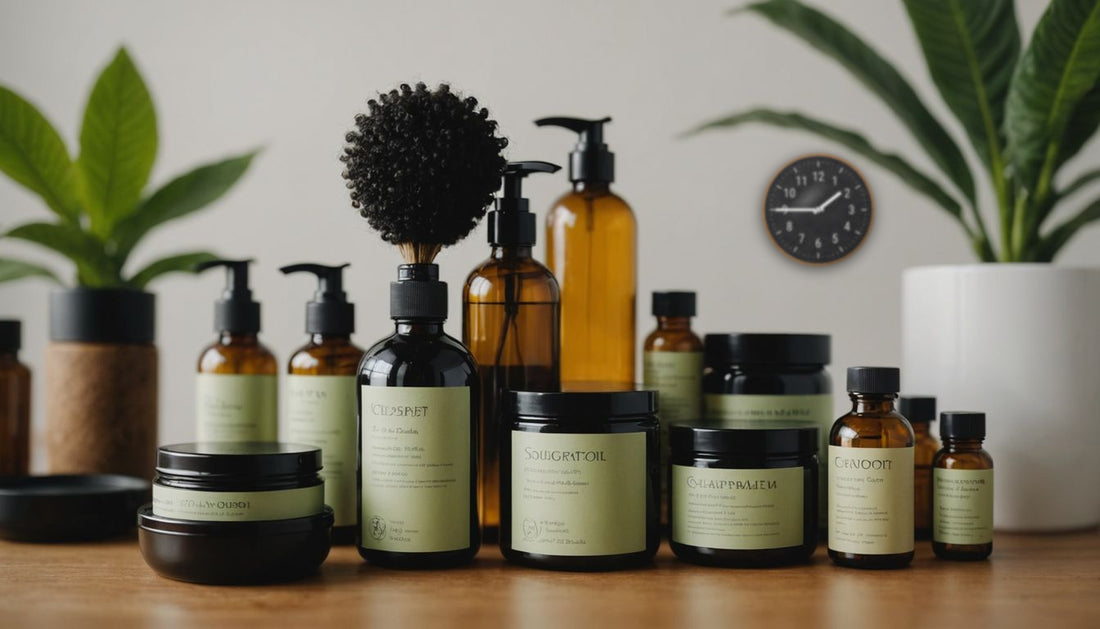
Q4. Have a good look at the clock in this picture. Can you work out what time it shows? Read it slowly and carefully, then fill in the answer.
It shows 1:45
